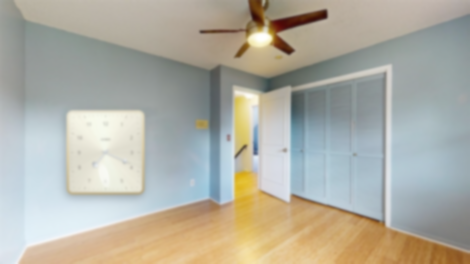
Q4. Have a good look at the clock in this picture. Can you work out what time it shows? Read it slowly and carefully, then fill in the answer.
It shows 7:19
